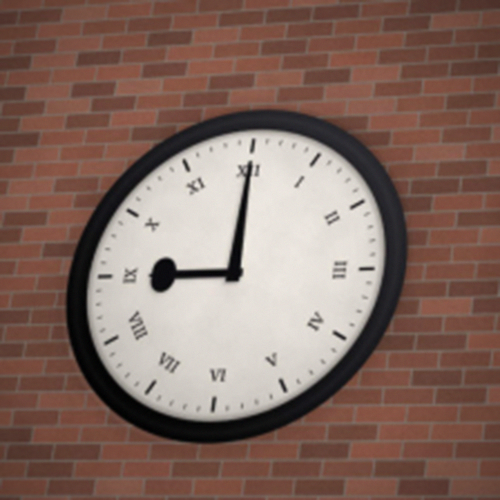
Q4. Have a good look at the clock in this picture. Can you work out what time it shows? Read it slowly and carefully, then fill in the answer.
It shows 9:00
